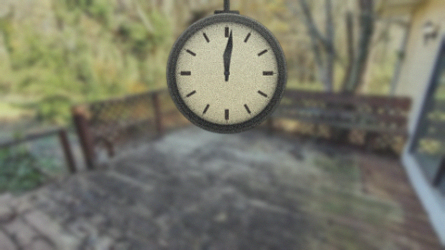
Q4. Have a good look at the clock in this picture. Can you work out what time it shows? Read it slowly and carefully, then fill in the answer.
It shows 12:01
